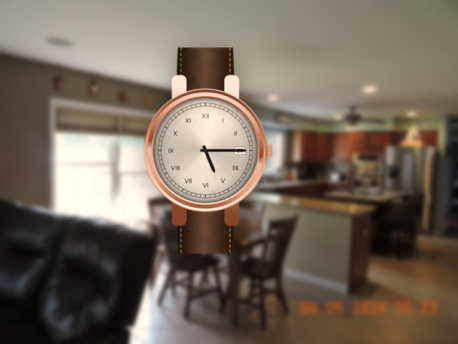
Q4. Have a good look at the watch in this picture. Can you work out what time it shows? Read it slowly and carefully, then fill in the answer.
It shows 5:15
